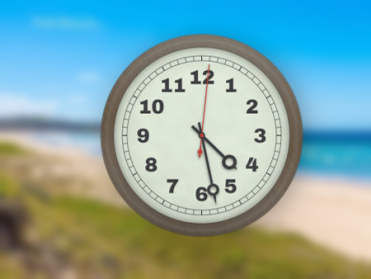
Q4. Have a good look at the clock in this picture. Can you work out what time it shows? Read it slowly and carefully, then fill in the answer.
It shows 4:28:01
